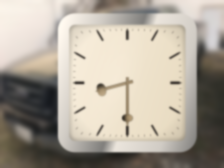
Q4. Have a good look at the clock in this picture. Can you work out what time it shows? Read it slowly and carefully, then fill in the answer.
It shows 8:30
